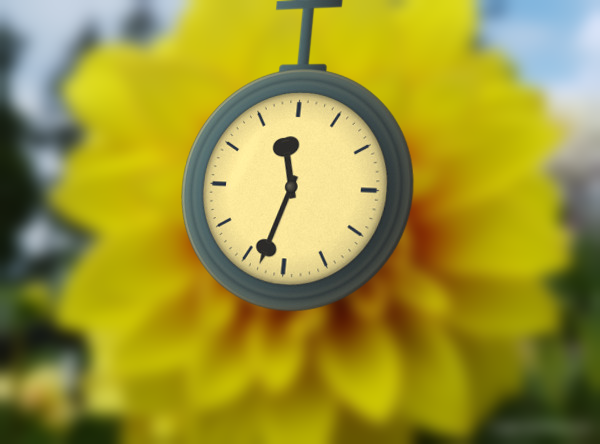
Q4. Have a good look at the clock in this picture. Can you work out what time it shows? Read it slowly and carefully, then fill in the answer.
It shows 11:33
